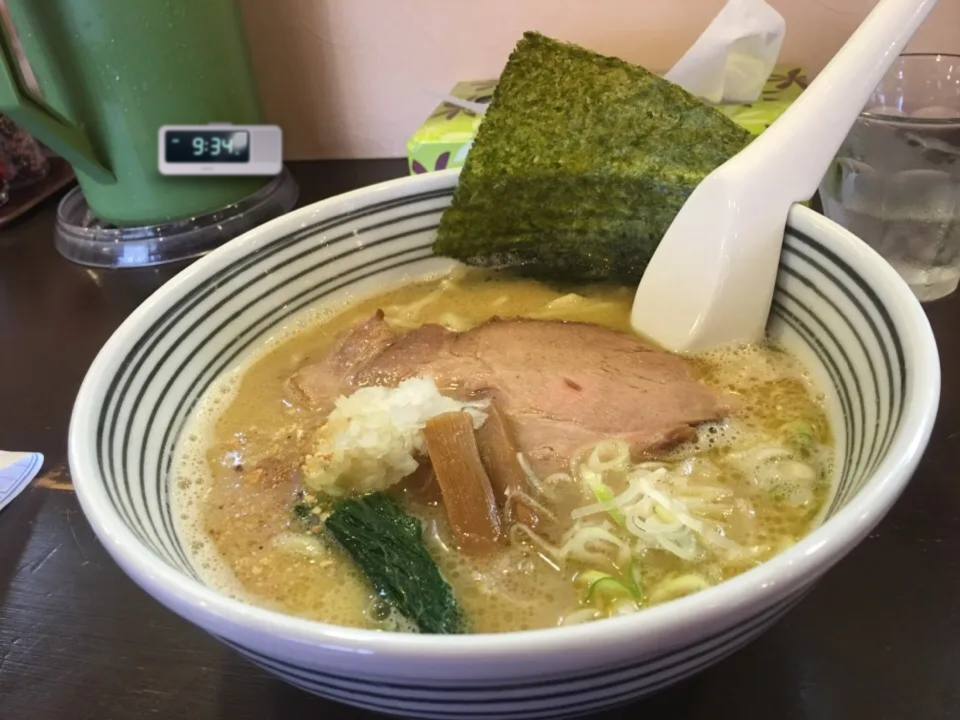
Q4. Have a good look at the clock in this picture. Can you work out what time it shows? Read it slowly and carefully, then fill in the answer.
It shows 9:34
